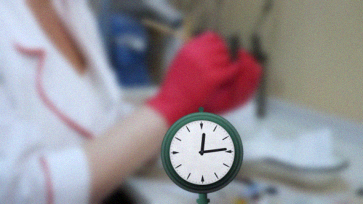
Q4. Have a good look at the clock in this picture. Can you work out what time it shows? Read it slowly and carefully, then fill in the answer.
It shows 12:14
